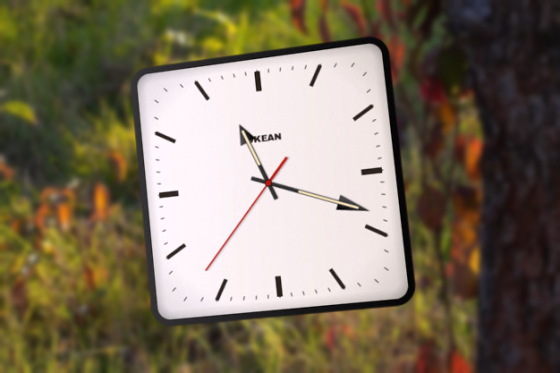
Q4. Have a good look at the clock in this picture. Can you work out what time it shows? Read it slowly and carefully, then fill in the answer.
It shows 11:18:37
